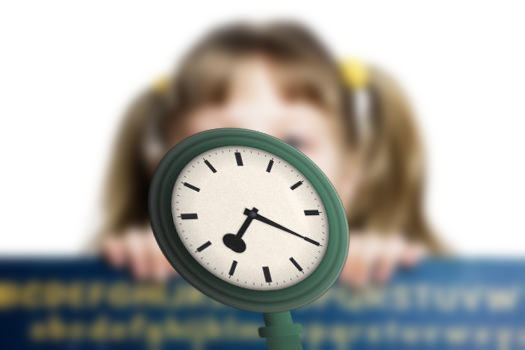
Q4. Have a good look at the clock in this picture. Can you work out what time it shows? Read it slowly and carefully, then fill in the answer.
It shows 7:20
